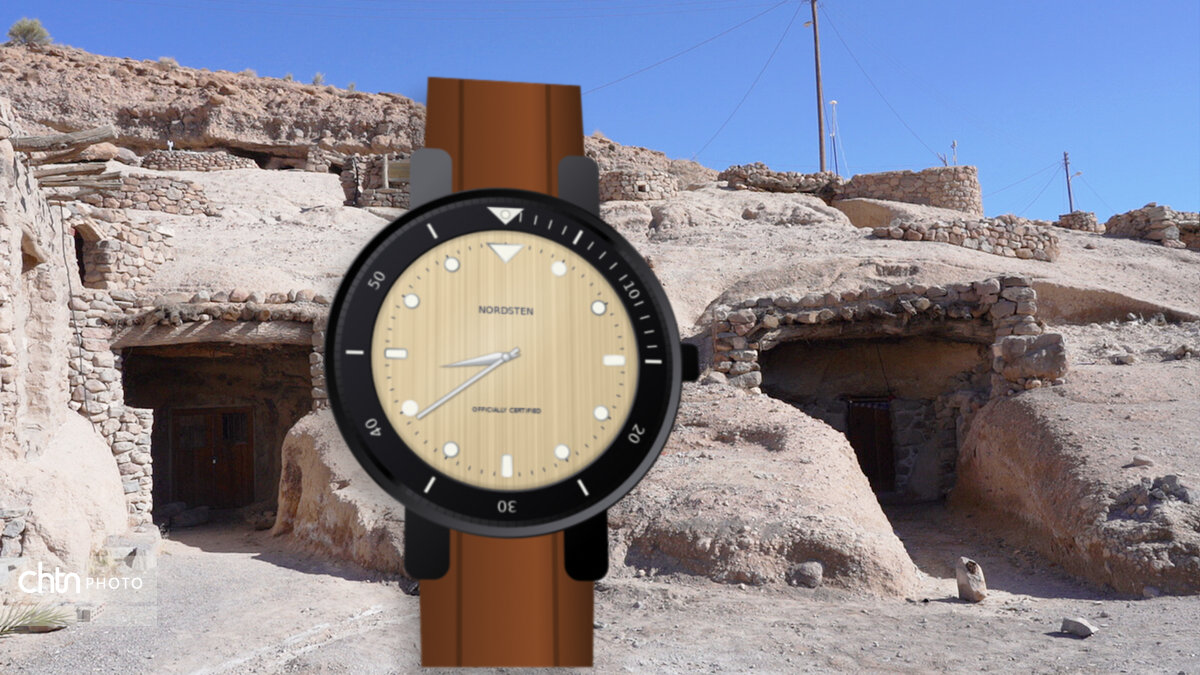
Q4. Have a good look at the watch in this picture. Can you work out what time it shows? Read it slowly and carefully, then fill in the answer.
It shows 8:39
